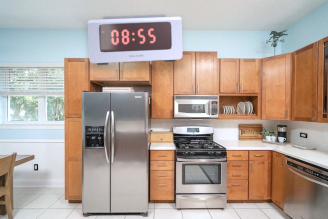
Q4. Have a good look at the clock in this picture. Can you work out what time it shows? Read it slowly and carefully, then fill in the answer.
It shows 8:55
